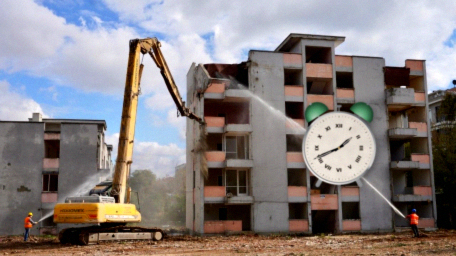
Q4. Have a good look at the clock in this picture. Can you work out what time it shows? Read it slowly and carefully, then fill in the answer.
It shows 1:41
